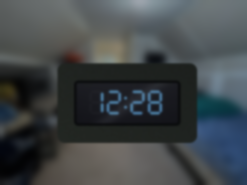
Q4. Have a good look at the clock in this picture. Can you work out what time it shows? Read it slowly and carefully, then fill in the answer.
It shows 12:28
